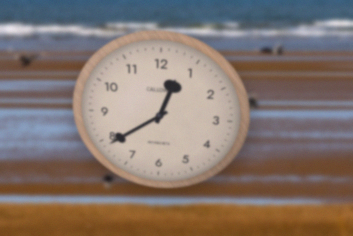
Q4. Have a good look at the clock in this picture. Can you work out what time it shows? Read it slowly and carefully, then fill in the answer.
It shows 12:39
